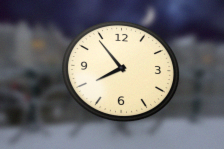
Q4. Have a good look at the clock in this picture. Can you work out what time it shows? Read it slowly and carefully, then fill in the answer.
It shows 7:54
